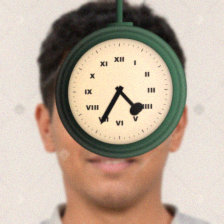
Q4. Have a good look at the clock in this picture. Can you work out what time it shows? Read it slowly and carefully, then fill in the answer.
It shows 4:35
